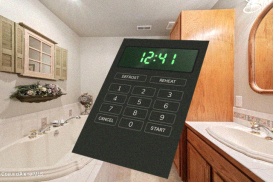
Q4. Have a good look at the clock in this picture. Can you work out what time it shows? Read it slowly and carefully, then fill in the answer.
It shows 12:41
